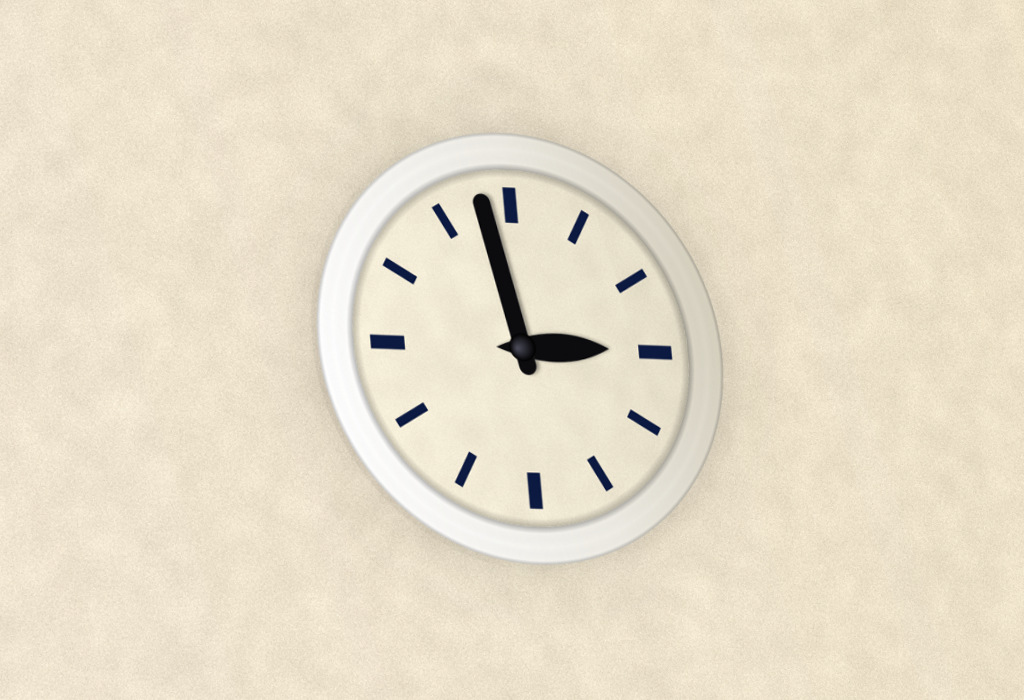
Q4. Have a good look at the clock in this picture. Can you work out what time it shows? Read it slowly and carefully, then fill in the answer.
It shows 2:58
